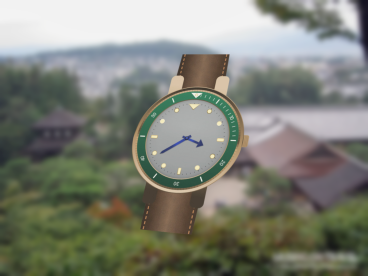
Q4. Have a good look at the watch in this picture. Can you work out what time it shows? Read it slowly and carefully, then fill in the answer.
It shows 3:39
